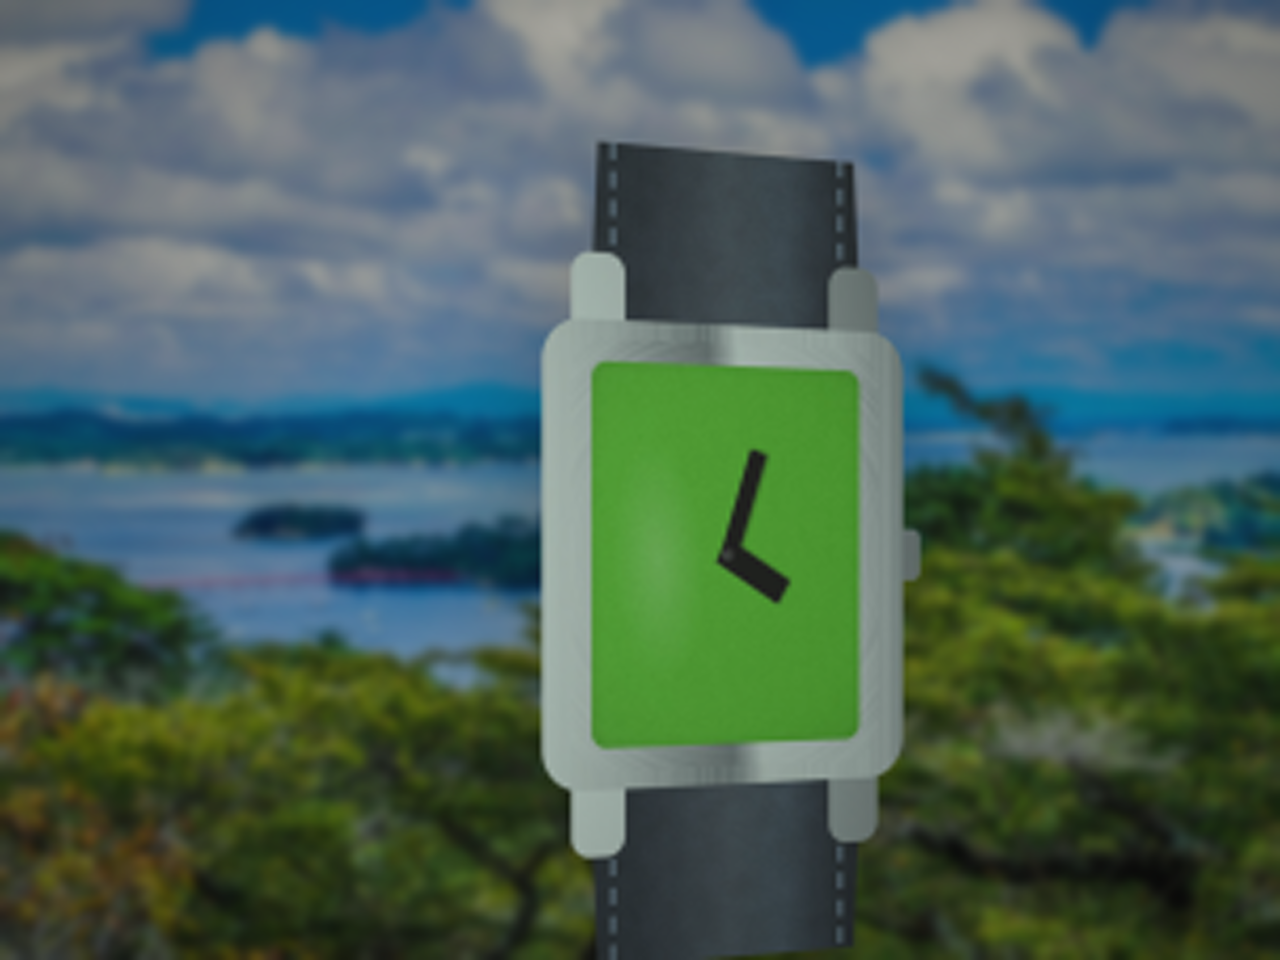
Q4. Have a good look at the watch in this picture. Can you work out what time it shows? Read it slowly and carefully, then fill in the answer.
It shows 4:03
